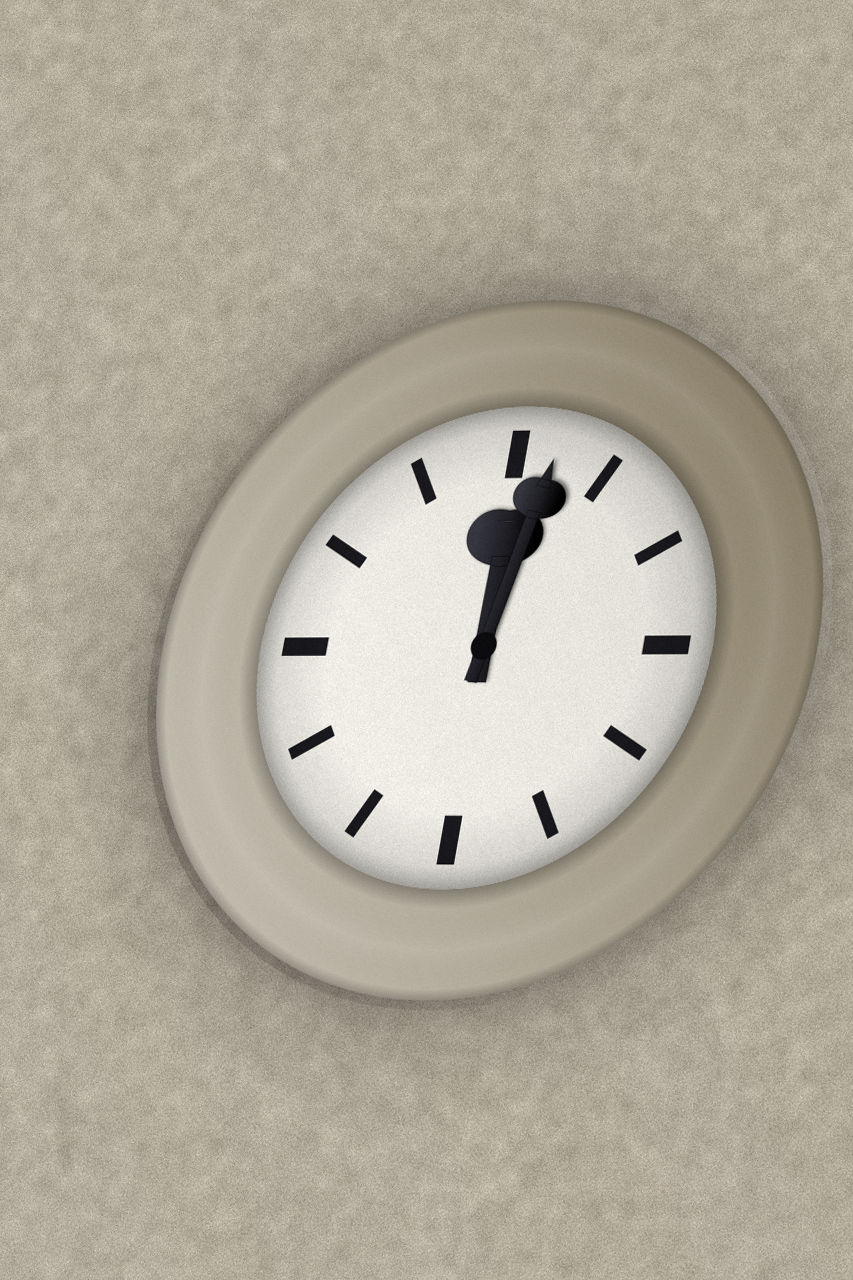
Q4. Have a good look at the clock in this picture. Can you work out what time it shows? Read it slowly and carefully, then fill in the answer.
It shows 12:02
